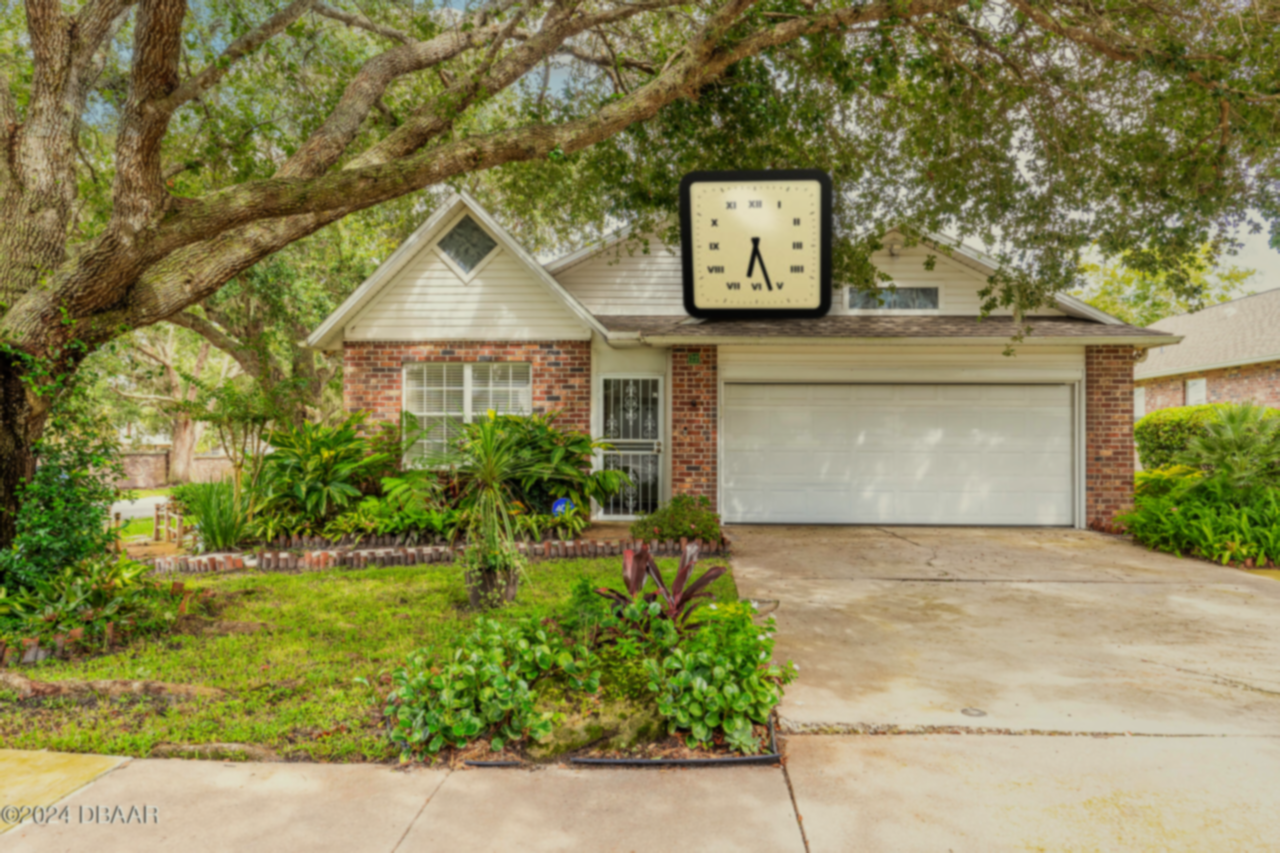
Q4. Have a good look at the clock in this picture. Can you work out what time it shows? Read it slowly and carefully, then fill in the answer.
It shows 6:27
